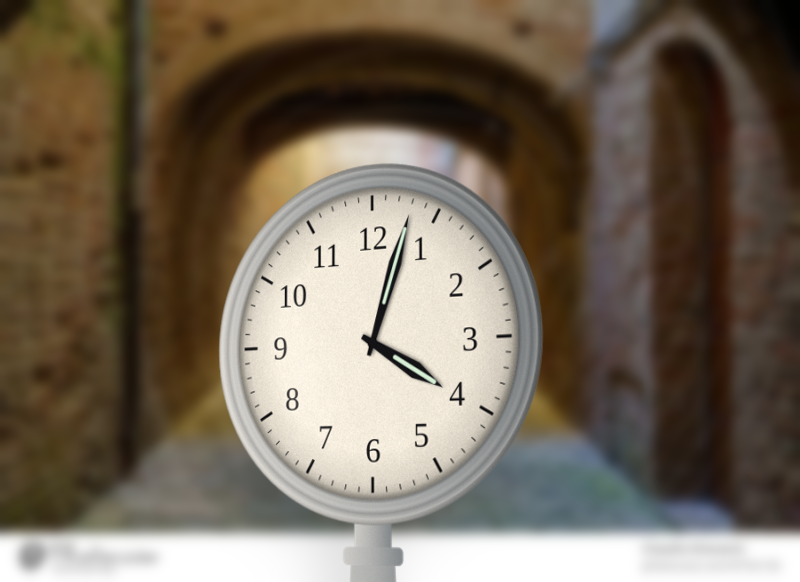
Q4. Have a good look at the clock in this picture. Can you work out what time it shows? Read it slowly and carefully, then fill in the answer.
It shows 4:03
